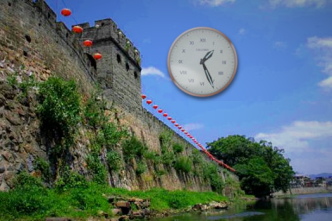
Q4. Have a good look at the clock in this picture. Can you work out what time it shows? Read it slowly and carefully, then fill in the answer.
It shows 1:26
